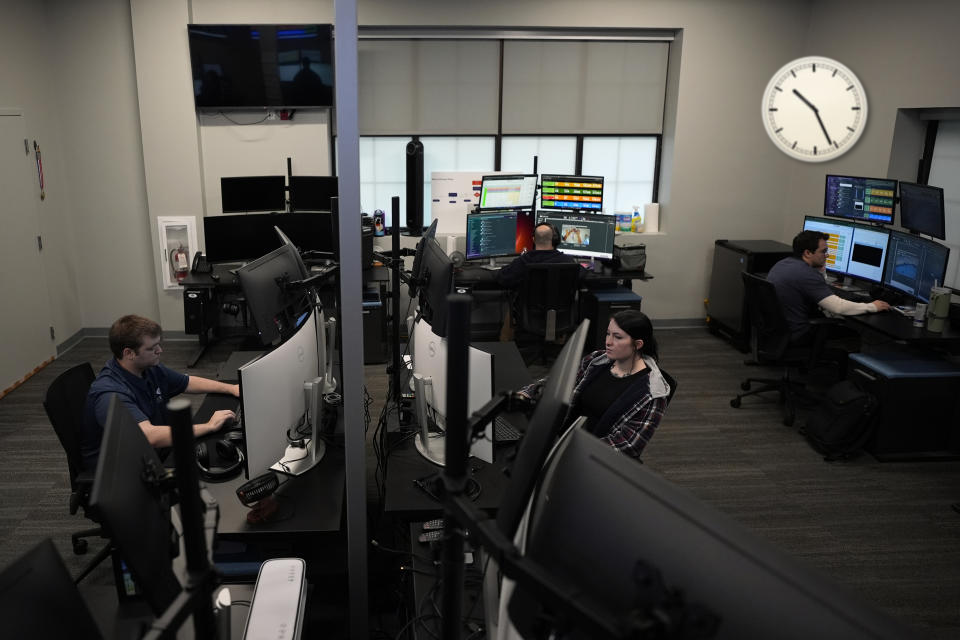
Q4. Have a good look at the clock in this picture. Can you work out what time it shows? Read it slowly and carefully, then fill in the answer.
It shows 10:26
